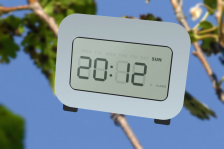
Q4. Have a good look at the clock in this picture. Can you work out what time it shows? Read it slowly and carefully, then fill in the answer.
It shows 20:12
